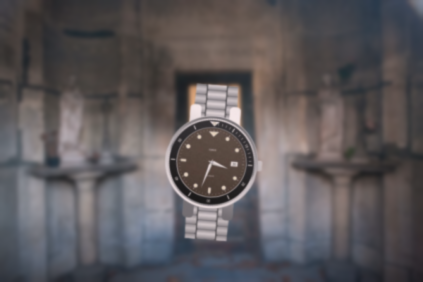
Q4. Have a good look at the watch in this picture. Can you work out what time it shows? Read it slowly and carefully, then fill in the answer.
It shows 3:33
